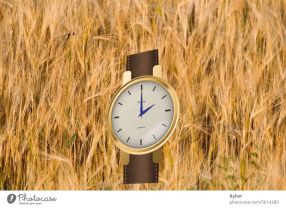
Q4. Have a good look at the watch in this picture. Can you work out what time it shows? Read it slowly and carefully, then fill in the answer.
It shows 2:00
